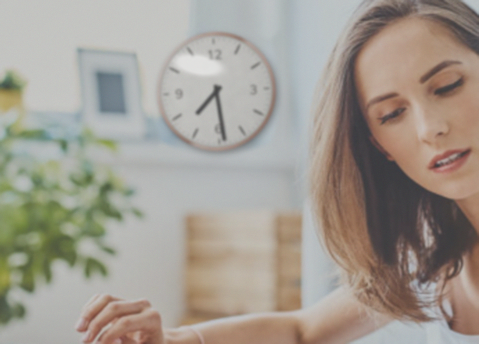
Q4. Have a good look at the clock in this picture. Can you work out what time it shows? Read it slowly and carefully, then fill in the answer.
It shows 7:29
